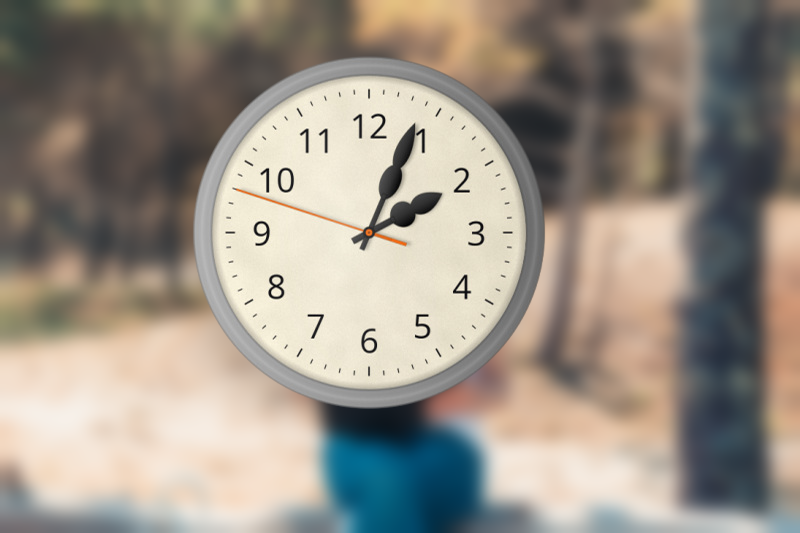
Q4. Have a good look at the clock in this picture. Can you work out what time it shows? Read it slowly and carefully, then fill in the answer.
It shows 2:03:48
